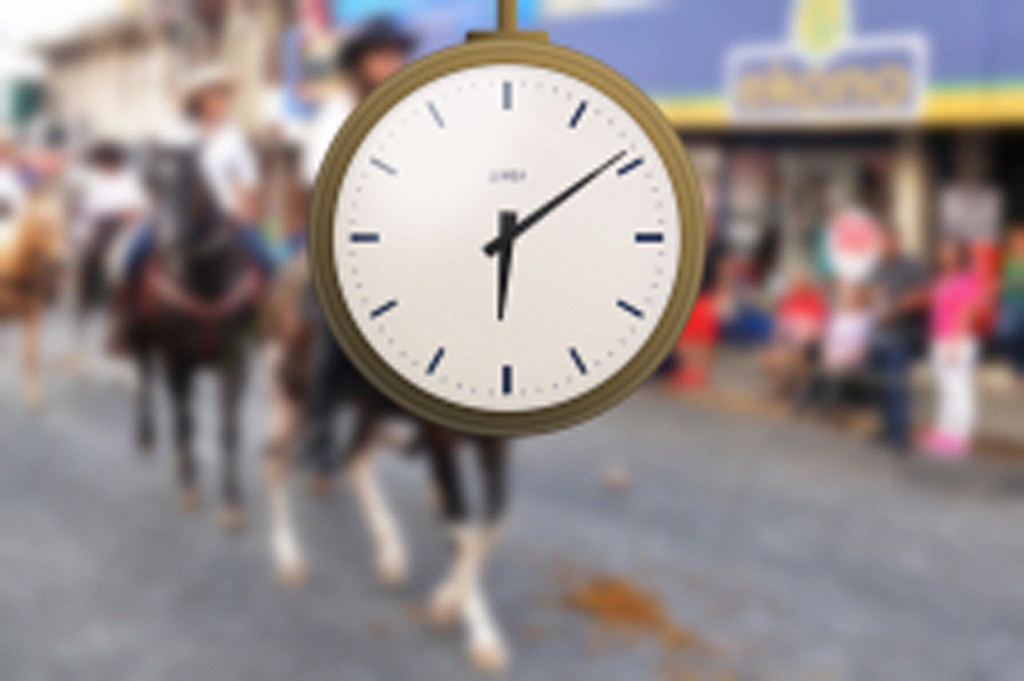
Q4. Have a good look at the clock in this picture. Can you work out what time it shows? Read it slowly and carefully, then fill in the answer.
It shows 6:09
